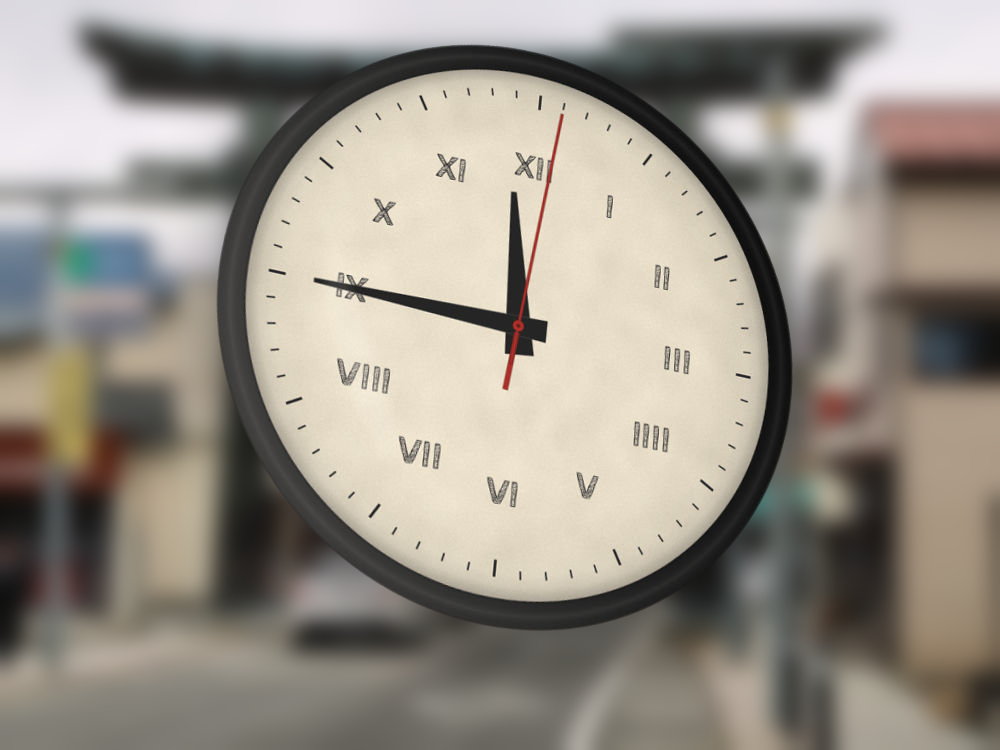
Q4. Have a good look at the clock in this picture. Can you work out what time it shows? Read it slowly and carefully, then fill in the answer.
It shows 11:45:01
